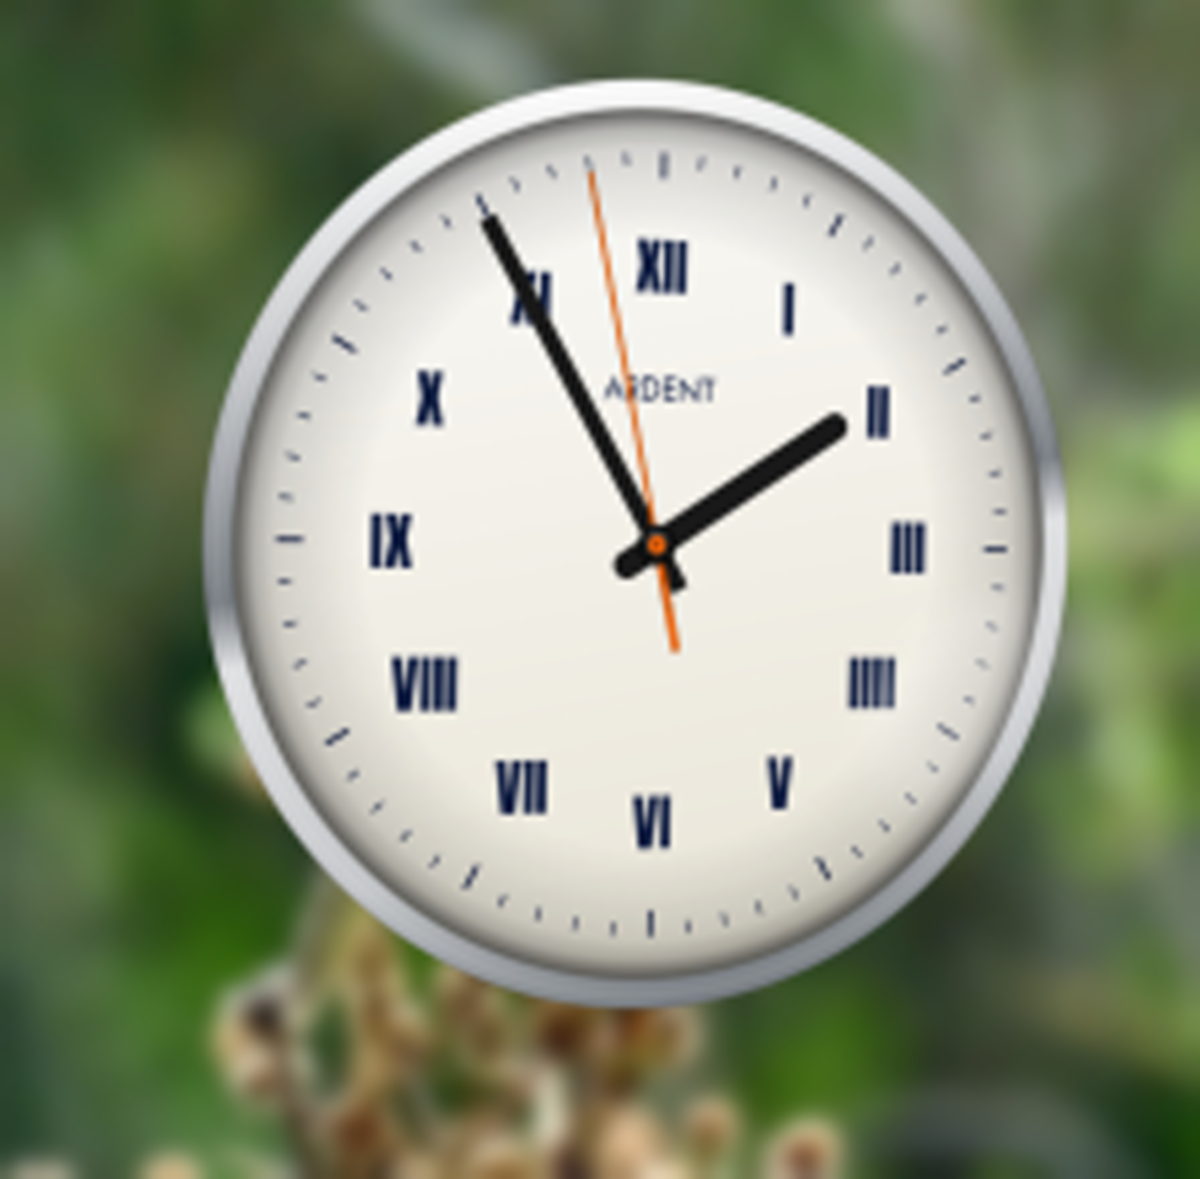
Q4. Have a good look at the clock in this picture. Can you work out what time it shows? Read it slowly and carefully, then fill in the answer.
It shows 1:54:58
